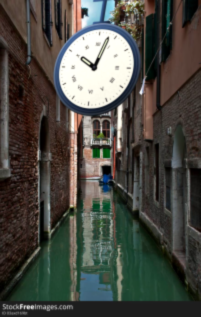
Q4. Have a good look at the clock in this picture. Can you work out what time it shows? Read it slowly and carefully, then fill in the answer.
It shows 10:03
